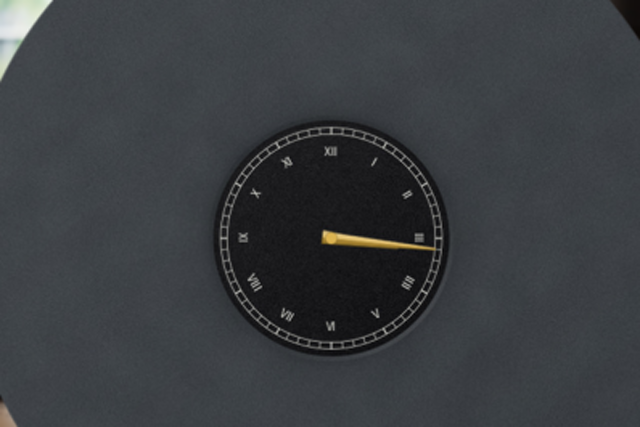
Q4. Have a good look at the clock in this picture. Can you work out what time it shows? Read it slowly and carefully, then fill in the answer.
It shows 3:16
